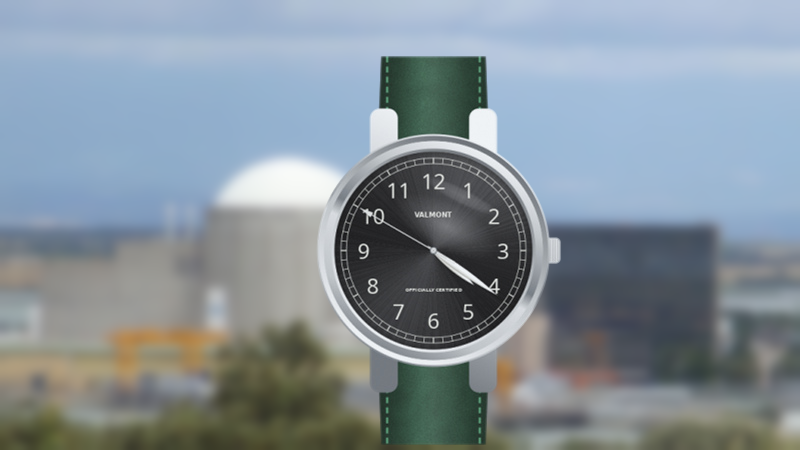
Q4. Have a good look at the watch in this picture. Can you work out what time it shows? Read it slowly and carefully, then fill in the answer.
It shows 4:20:50
